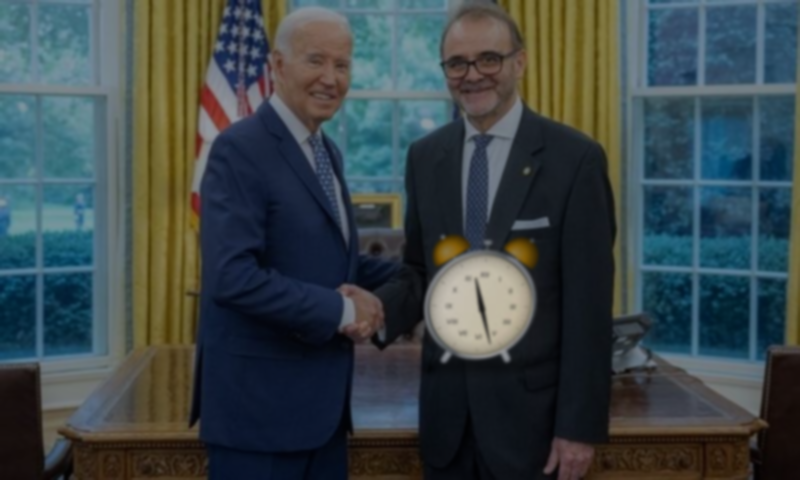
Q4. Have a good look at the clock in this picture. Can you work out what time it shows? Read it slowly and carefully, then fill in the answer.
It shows 11:27
